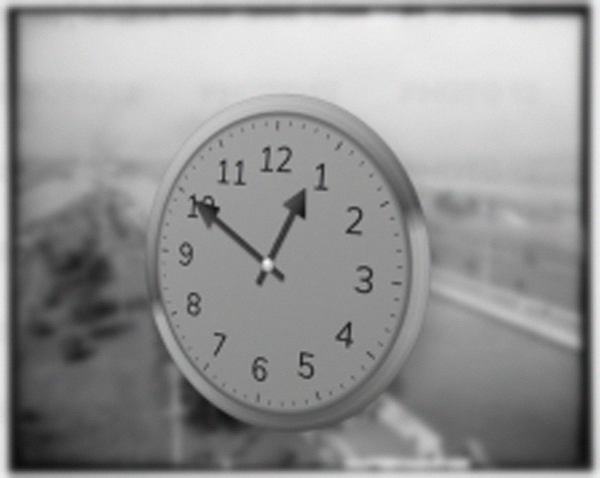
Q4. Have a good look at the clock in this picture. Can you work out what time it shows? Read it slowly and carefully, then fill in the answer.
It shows 12:50
